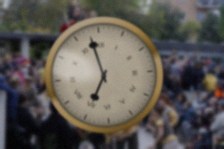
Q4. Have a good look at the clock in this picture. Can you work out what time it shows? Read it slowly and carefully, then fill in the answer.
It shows 6:58
